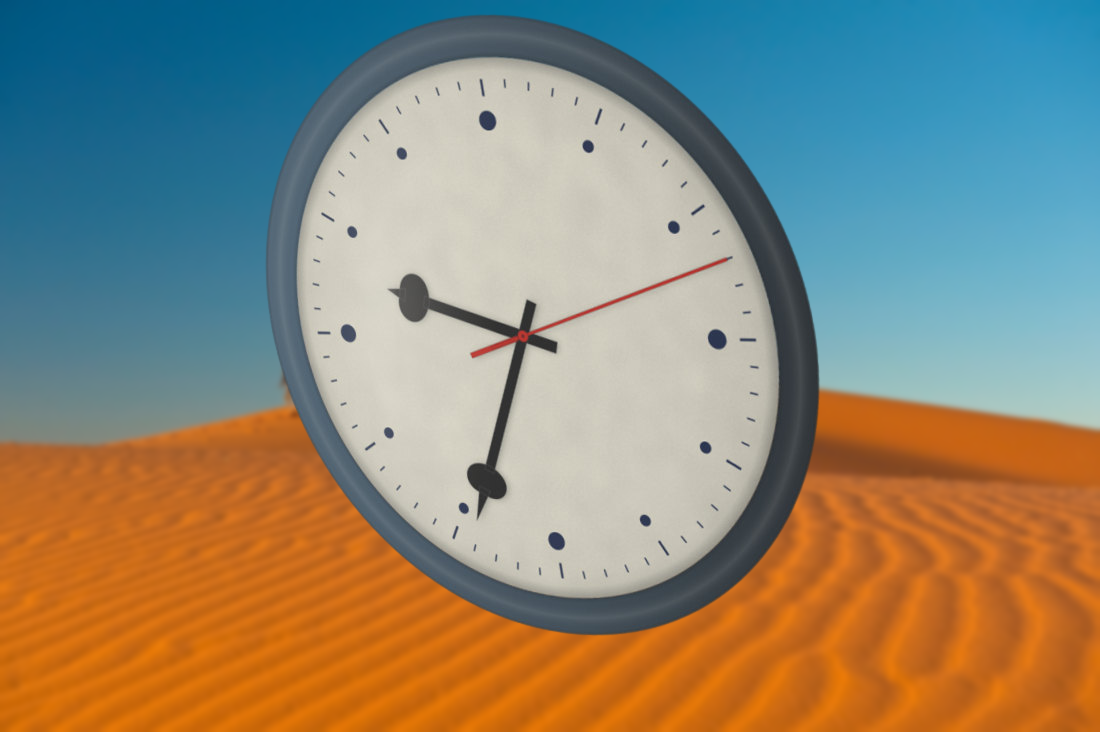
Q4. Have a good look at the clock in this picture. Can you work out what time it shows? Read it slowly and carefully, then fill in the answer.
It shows 9:34:12
